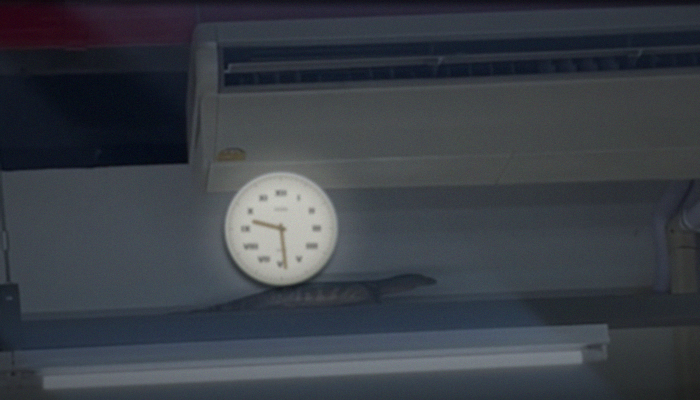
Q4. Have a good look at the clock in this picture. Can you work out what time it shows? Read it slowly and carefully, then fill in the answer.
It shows 9:29
